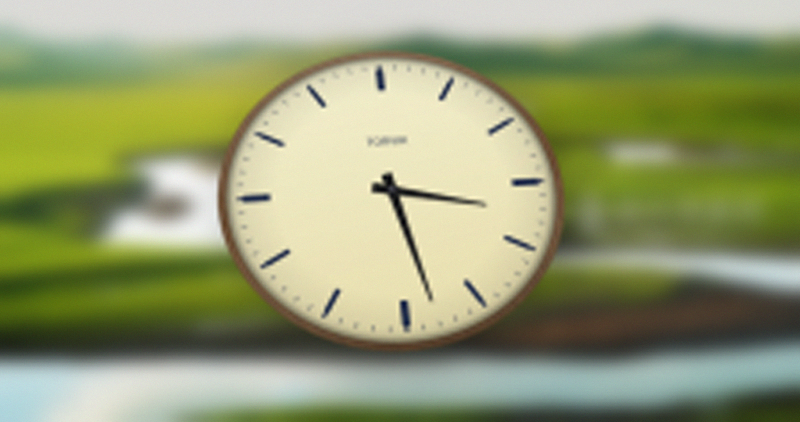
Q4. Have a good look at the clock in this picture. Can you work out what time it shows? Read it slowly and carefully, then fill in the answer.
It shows 3:28
